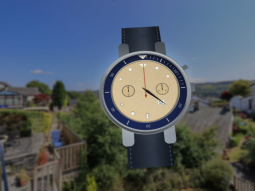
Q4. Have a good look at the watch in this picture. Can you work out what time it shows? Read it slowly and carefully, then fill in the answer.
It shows 4:22
